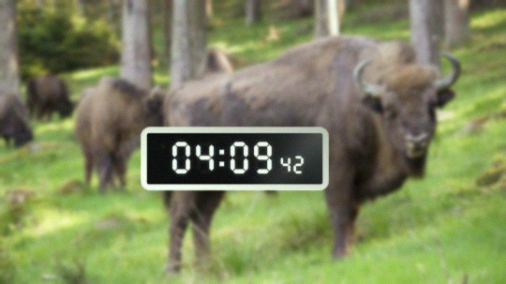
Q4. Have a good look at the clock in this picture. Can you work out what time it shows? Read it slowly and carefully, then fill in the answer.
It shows 4:09:42
